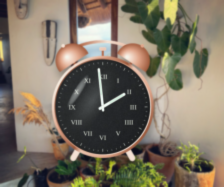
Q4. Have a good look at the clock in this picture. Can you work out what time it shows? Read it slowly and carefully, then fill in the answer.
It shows 1:59
